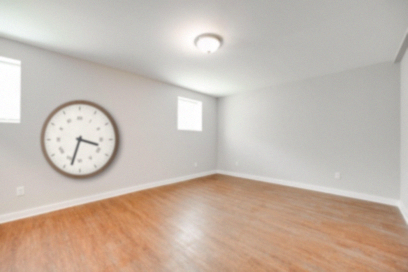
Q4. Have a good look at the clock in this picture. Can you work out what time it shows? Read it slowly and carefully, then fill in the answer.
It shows 3:33
